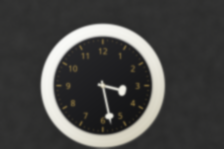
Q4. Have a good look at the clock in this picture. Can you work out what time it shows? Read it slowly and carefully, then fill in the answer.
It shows 3:28
